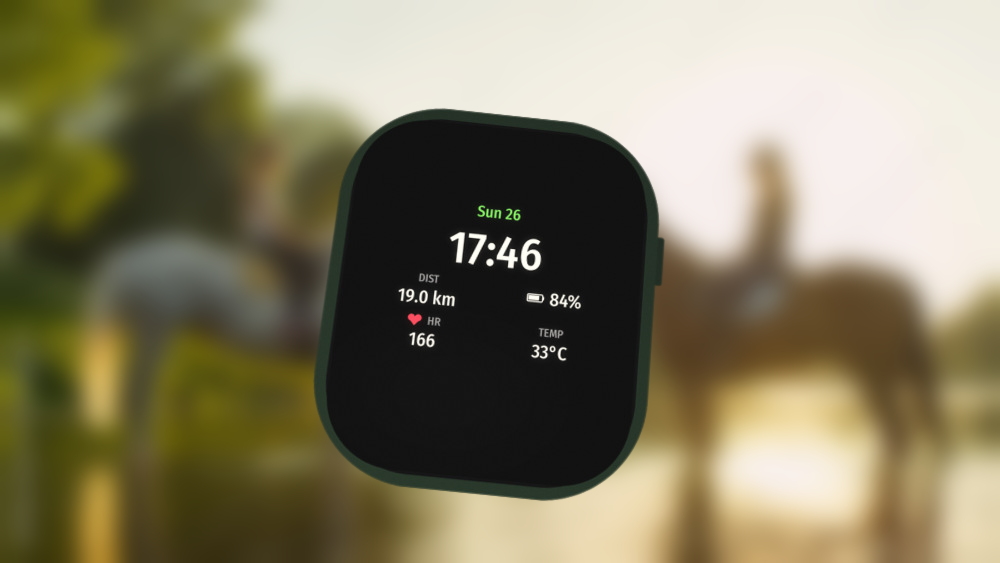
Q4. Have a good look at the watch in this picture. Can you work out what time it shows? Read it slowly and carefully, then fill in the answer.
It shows 17:46
